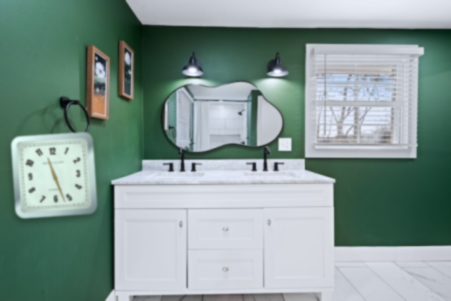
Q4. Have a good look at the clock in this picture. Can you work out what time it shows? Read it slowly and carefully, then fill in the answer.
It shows 11:27
